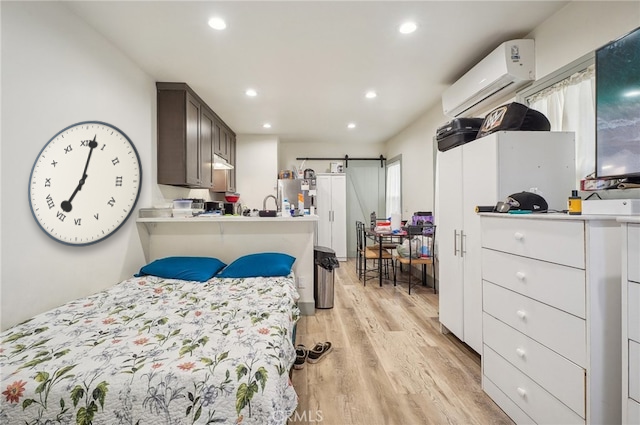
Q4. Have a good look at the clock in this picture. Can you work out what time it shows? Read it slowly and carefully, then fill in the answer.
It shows 7:02
